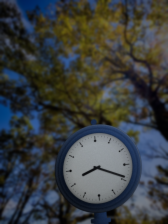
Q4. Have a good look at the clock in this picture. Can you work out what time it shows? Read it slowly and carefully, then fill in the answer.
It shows 8:19
